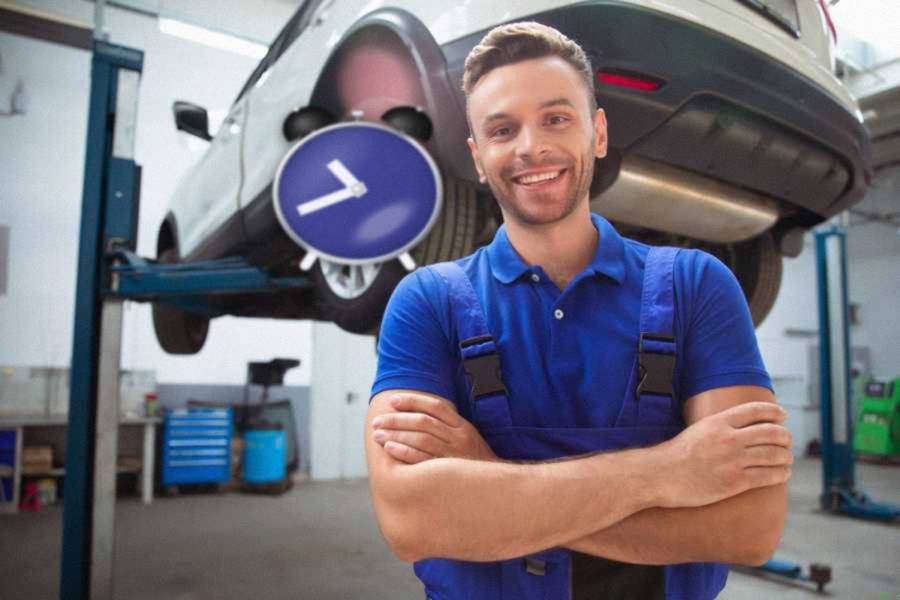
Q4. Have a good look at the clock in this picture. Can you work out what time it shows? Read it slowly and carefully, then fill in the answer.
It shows 10:41
